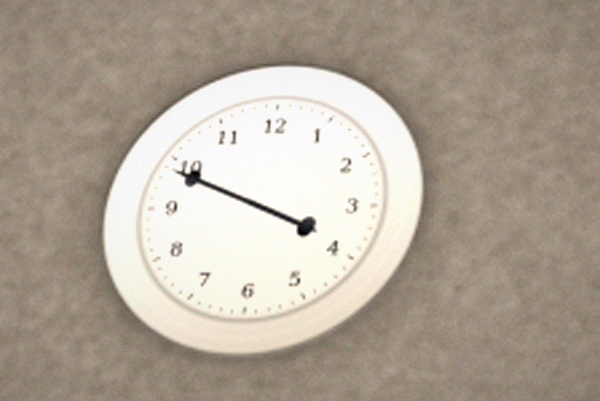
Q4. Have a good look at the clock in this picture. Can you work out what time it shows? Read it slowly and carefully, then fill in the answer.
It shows 3:49
